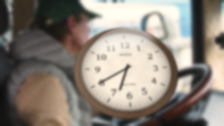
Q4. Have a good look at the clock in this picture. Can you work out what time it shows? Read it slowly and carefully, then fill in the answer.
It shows 6:40
